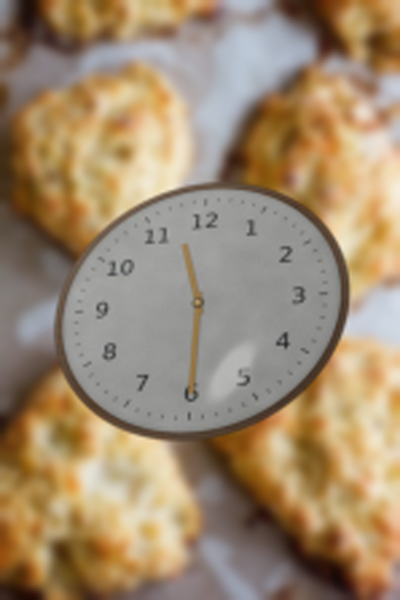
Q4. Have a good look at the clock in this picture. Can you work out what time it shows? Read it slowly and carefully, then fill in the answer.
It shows 11:30
